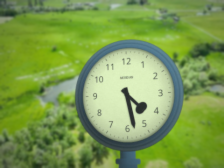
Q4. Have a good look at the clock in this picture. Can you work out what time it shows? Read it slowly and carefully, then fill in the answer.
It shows 4:28
